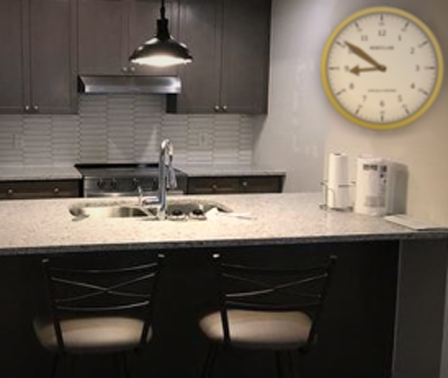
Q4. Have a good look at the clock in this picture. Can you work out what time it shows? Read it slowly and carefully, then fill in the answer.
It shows 8:51
